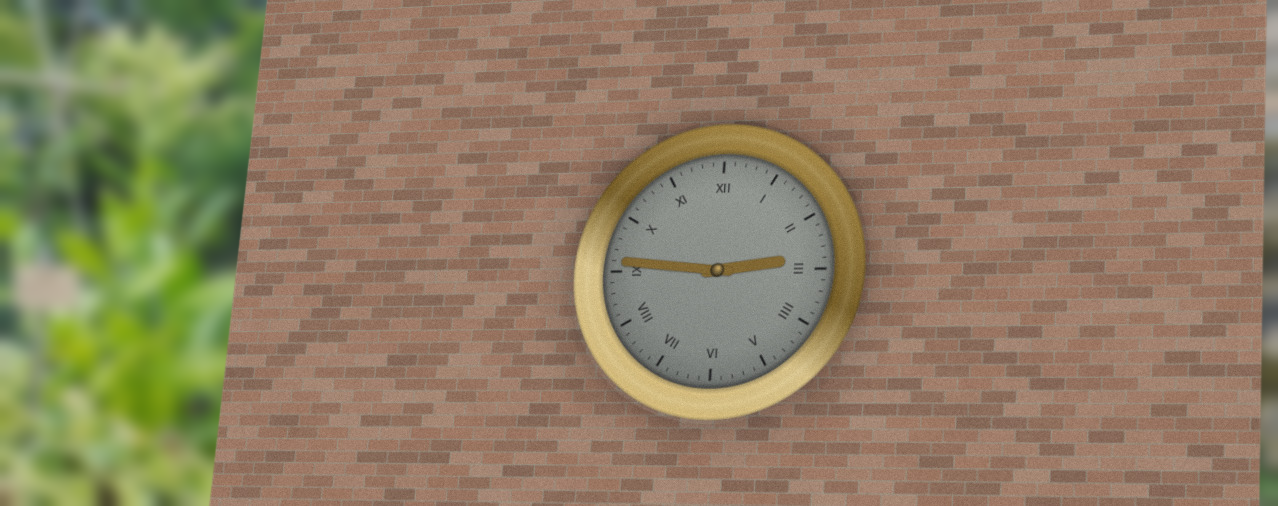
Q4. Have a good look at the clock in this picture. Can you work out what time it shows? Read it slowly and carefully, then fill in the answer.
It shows 2:46
